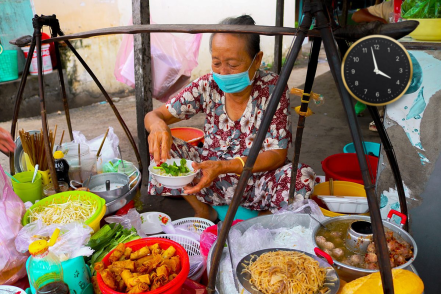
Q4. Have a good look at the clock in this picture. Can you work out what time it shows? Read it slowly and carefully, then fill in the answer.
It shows 3:58
